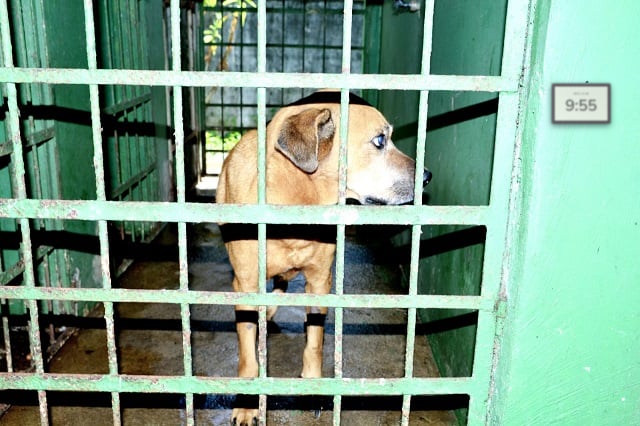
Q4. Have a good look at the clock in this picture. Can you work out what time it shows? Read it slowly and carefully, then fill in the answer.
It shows 9:55
